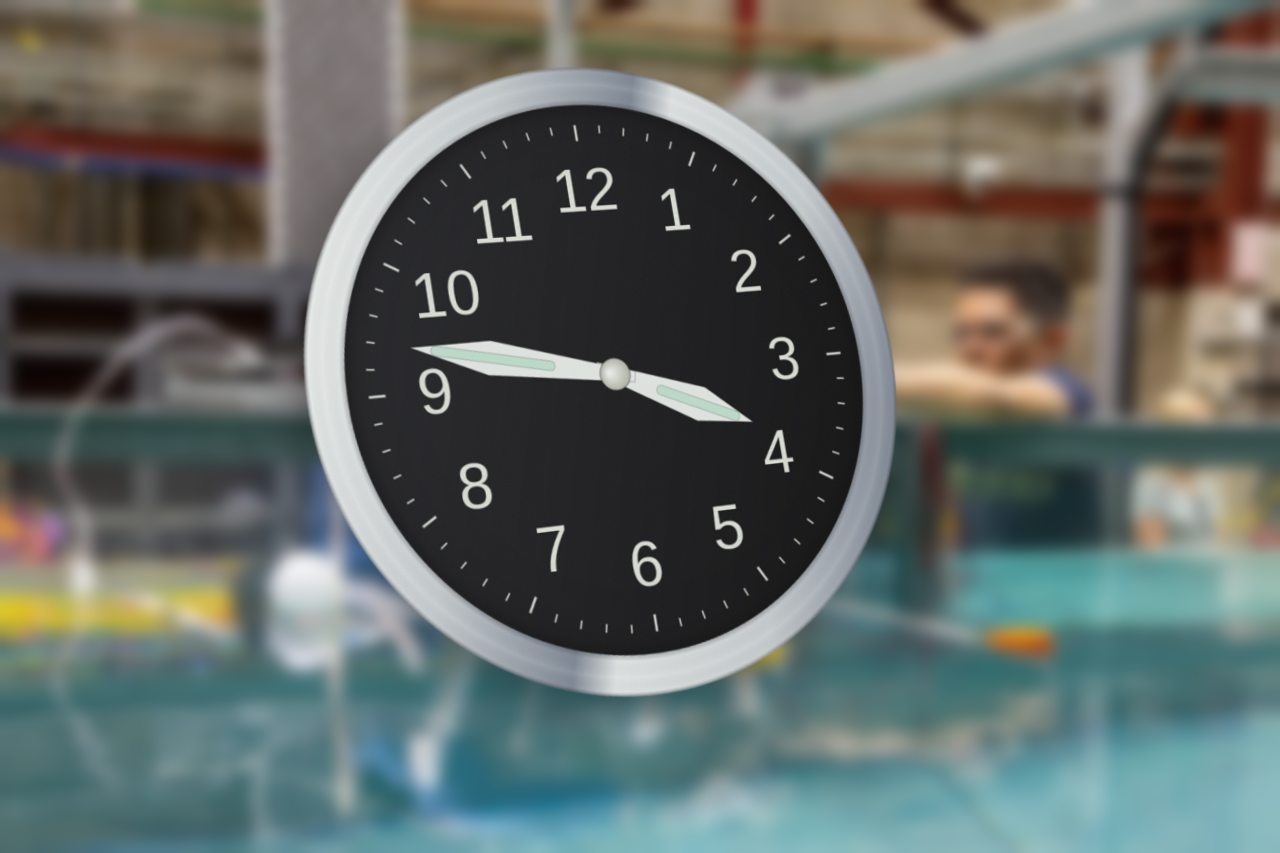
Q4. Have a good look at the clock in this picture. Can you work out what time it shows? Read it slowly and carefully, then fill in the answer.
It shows 3:47
